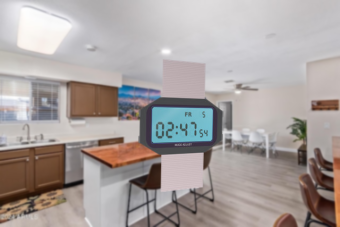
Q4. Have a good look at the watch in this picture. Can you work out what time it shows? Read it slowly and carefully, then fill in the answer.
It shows 2:47:54
